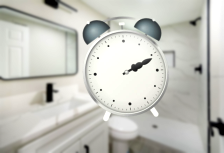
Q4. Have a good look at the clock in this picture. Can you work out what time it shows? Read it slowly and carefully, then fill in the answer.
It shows 2:11
